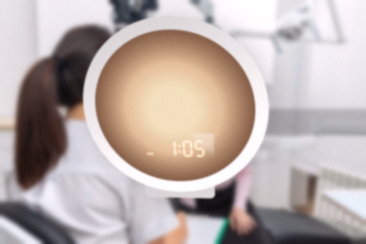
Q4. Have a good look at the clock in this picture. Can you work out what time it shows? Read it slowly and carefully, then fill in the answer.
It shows 1:05
